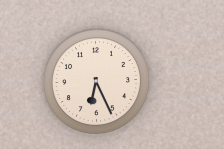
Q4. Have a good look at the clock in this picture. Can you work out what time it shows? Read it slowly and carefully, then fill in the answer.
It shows 6:26
